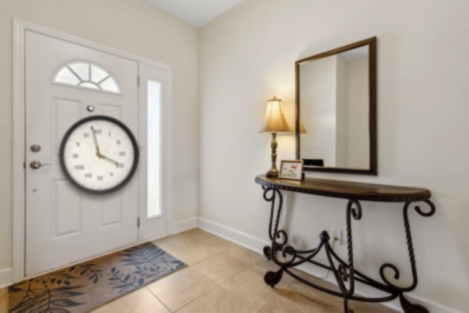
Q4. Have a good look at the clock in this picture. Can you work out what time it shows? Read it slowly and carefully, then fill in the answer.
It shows 3:58
